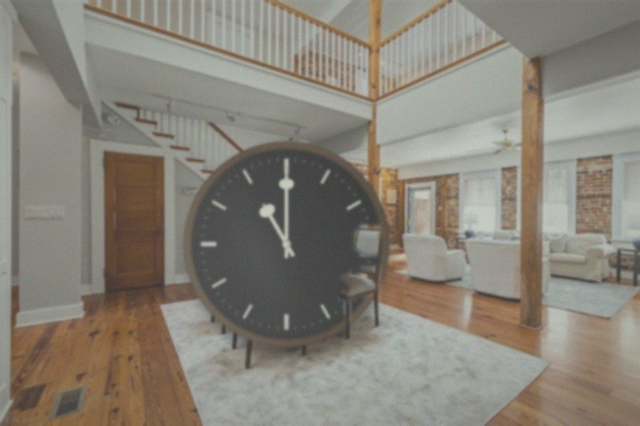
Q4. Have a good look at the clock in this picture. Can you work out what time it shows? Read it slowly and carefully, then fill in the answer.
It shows 11:00
